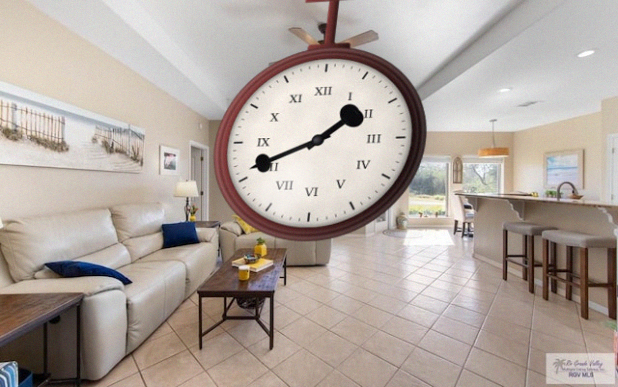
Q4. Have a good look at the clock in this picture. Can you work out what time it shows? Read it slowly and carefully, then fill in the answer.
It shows 1:41
